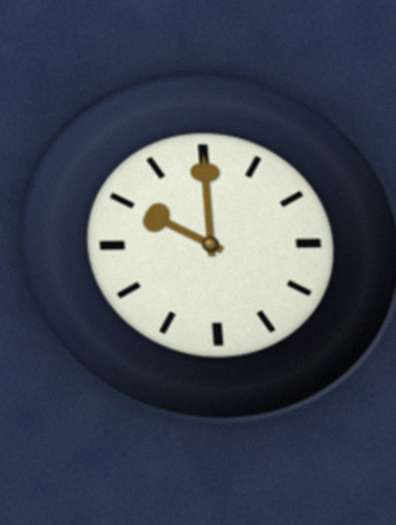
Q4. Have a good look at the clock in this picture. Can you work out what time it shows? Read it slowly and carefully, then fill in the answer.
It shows 10:00
